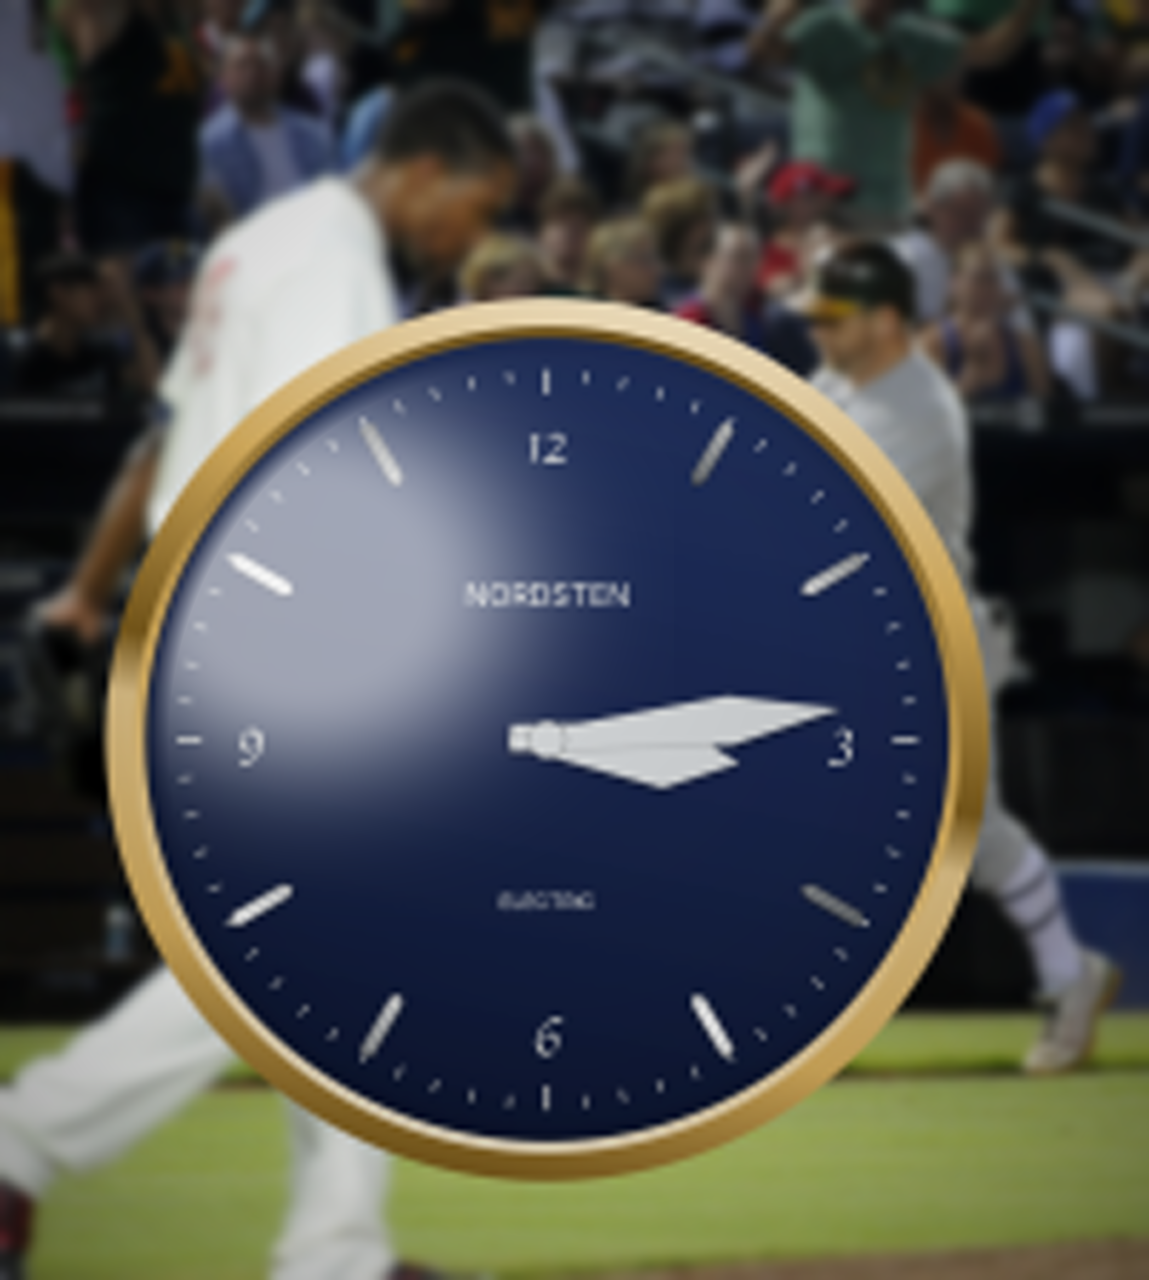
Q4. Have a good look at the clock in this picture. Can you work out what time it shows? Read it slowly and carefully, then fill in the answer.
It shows 3:14
